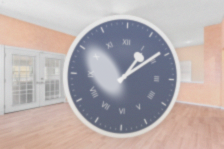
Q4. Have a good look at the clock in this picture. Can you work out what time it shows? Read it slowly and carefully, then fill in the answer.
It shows 1:09
